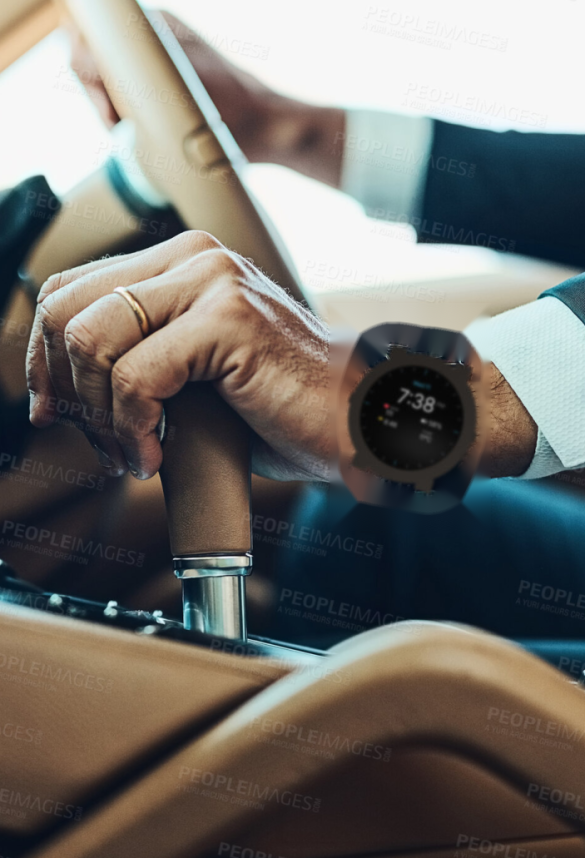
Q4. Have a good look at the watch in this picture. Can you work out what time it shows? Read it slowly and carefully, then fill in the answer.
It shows 7:38
